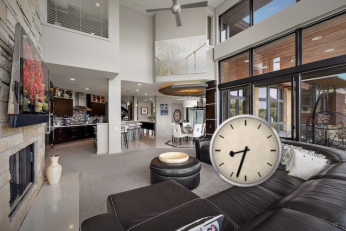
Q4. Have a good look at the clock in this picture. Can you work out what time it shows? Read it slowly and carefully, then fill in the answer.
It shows 8:33
